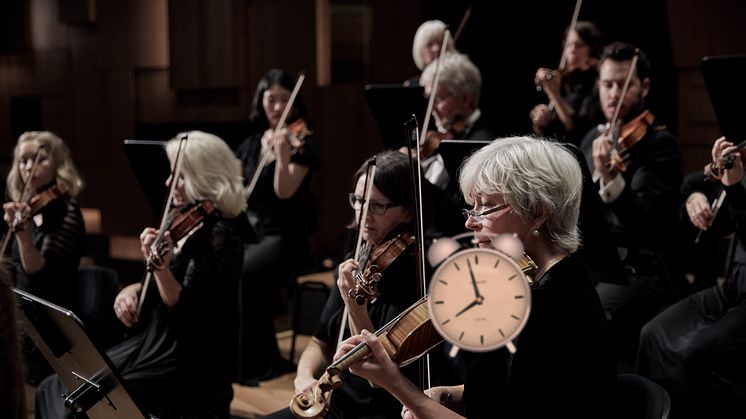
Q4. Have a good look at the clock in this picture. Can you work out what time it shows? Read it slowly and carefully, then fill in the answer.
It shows 7:58
